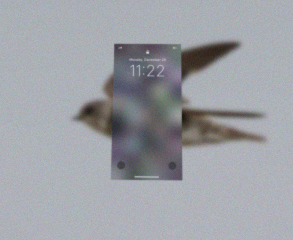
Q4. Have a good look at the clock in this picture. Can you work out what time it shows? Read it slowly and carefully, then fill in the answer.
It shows 11:22
